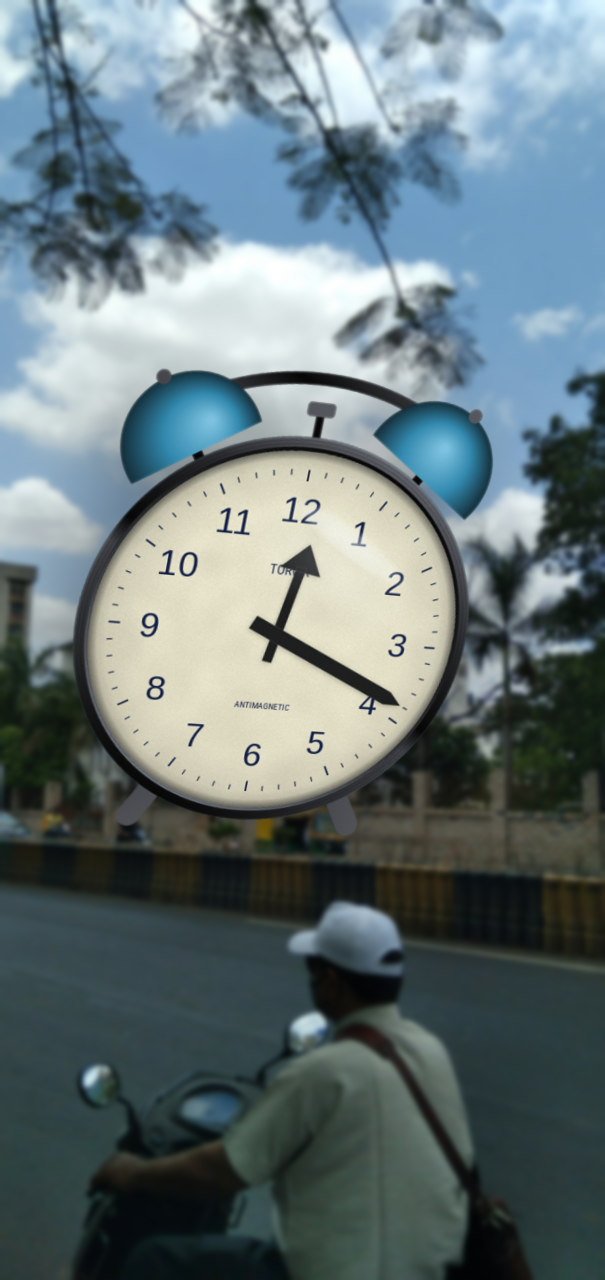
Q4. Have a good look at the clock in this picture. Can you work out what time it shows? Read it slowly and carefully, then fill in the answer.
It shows 12:19
